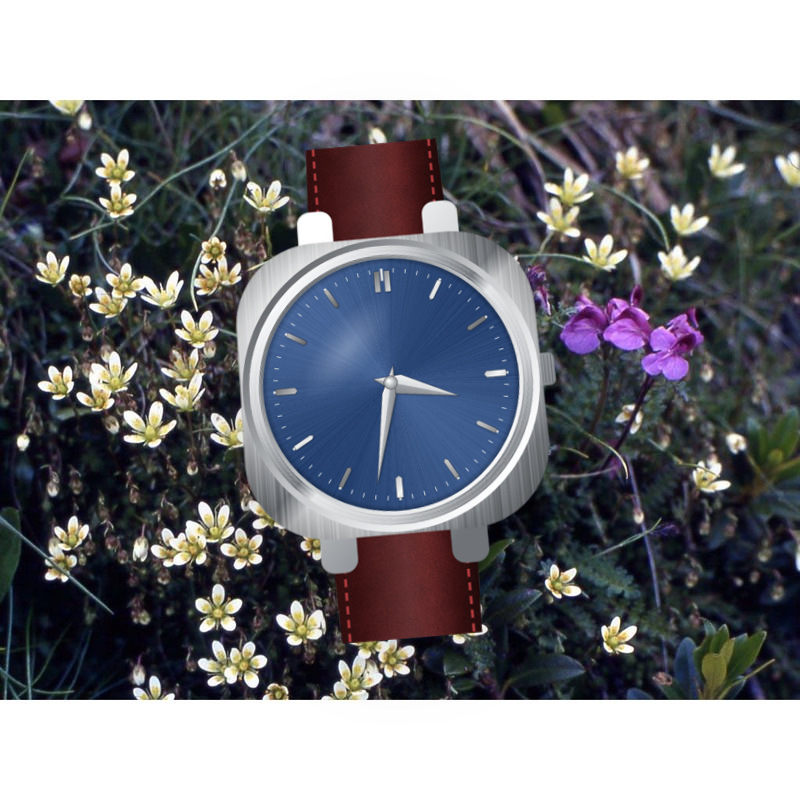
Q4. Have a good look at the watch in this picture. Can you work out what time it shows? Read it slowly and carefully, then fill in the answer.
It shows 3:32
